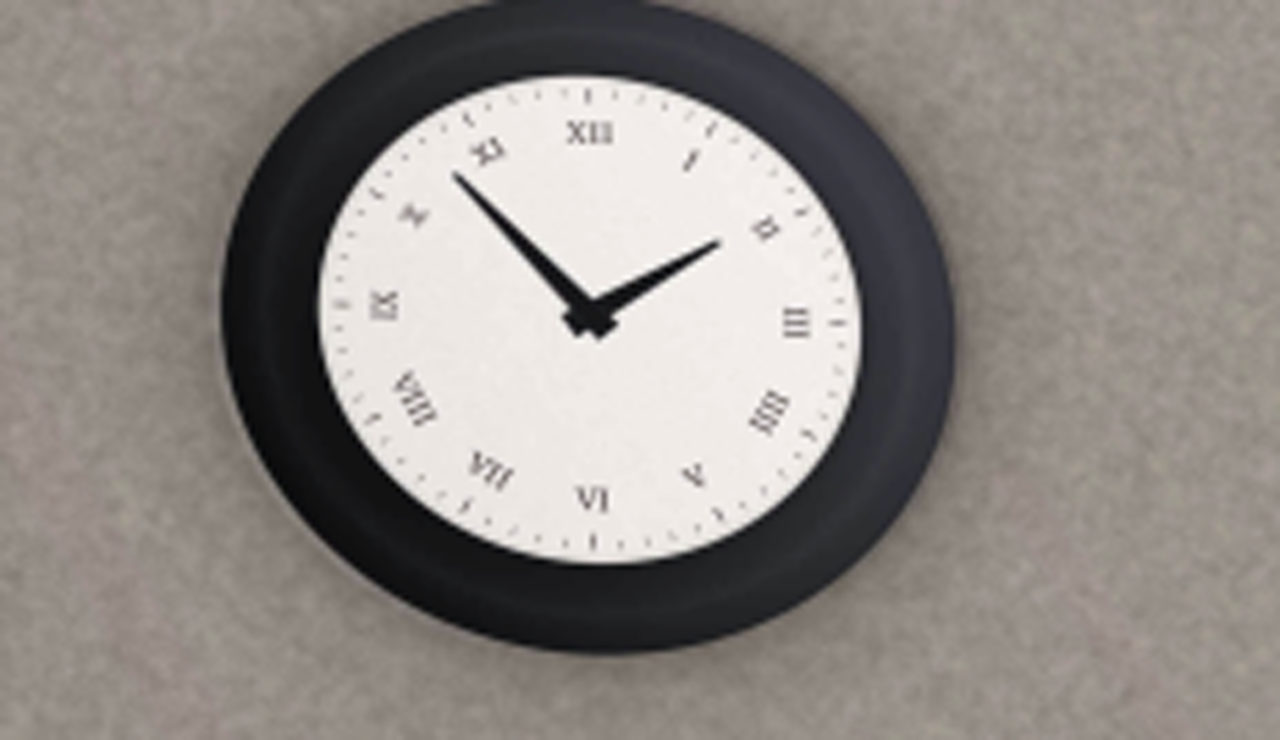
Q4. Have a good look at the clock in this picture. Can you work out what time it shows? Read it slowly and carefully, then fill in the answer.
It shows 1:53
